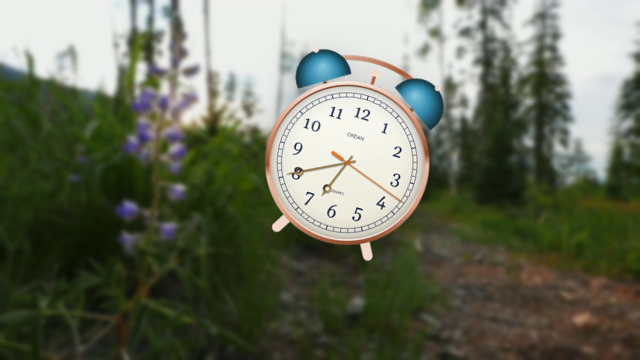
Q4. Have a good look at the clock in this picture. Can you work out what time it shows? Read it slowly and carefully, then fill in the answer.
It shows 6:40:18
